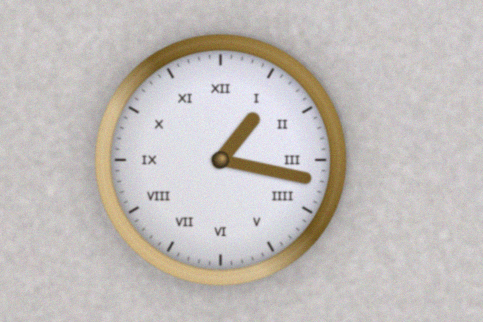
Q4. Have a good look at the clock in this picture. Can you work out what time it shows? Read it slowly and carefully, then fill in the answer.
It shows 1:17
